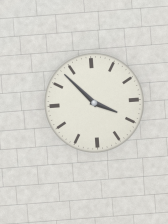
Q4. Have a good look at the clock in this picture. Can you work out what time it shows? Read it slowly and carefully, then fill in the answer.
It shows 3:53
